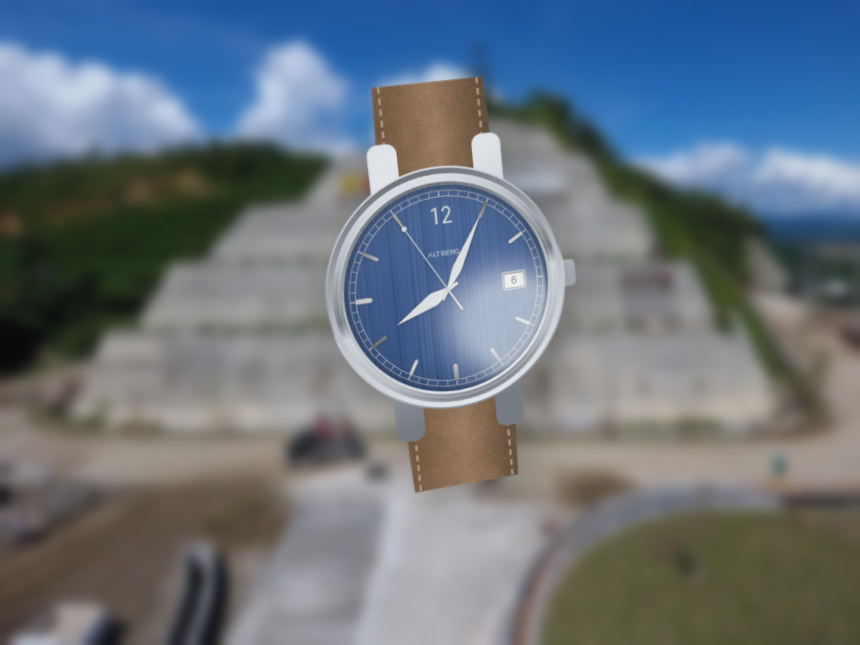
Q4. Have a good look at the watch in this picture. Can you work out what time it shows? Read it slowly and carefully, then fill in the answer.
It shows 8:04:55
